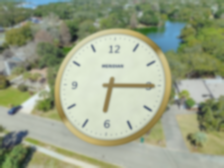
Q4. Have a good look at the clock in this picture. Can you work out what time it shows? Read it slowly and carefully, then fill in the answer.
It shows 6:15
